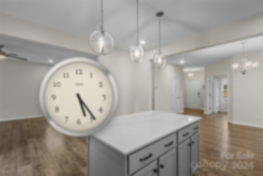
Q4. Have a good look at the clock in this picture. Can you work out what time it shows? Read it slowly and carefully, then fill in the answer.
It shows 5:24
